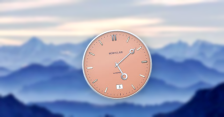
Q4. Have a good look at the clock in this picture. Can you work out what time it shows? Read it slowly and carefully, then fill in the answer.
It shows 5:09
